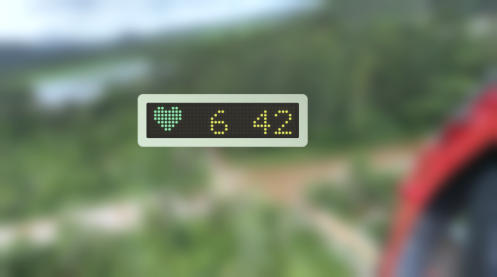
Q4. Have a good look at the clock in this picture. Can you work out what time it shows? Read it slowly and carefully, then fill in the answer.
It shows 6:42
